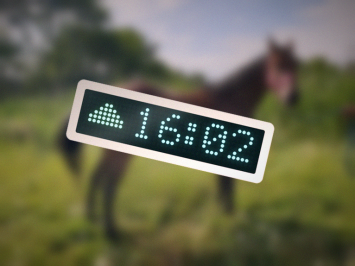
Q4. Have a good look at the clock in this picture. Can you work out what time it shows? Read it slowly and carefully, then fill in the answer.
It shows 16:02
